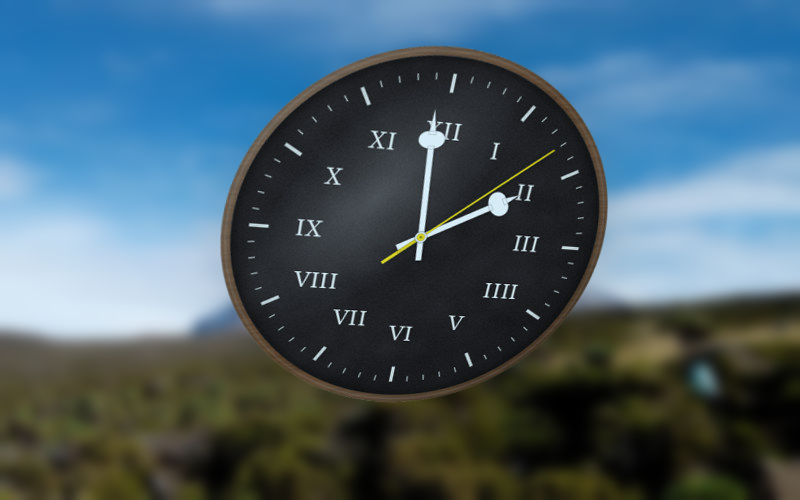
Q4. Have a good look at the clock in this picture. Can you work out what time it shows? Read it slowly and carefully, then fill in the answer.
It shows 1:59:08
